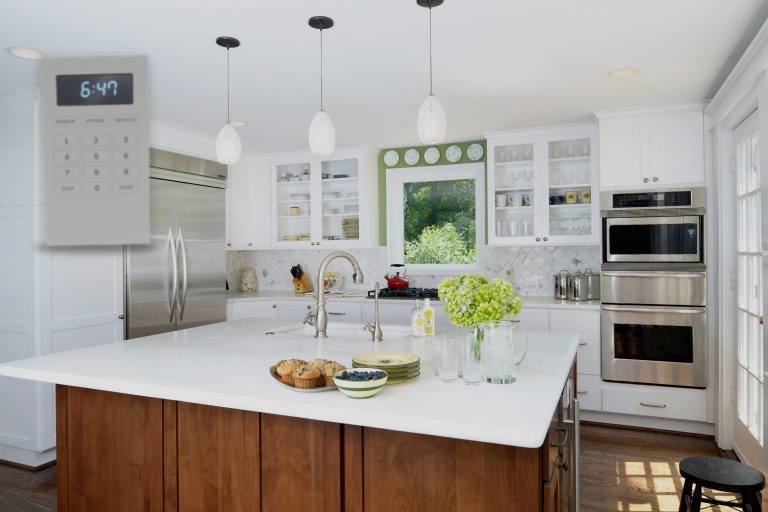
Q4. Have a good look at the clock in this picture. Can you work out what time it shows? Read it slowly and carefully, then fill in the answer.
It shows 6:47
